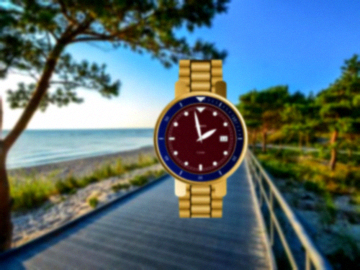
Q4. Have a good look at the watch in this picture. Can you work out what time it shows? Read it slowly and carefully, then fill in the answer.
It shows 1:58
